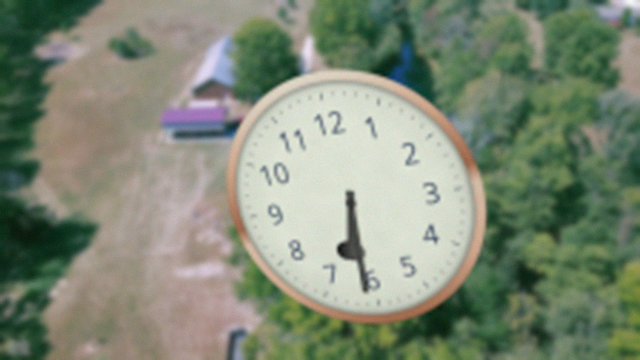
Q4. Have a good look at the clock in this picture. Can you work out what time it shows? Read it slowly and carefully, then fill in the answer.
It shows 6:31
